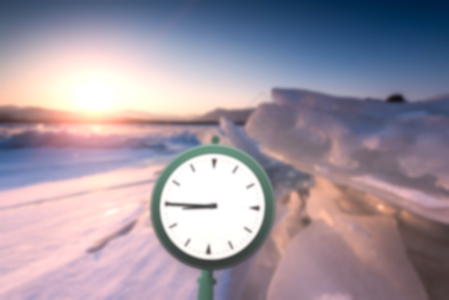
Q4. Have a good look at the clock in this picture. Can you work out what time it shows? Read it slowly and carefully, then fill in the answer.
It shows 8:45
